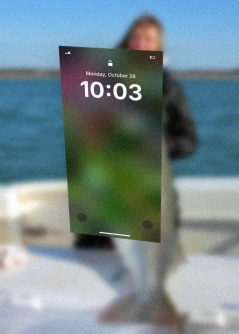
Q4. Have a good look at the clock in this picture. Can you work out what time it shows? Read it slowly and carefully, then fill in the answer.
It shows 10:03
